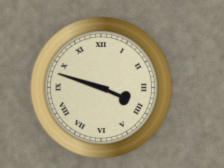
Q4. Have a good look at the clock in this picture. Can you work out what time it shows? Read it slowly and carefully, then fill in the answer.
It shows 3:48
